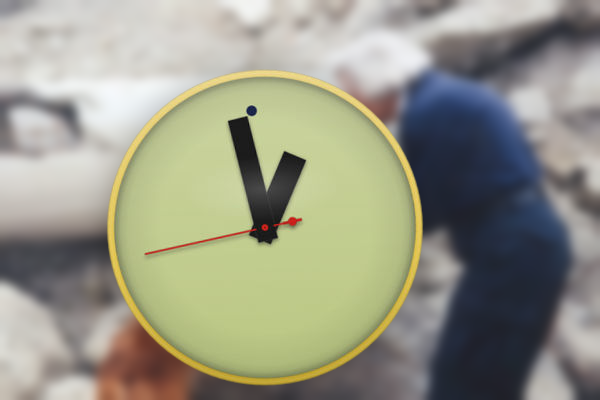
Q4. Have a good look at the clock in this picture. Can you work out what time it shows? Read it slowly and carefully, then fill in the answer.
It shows 12:58:44
